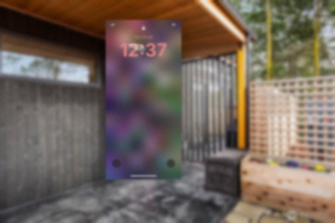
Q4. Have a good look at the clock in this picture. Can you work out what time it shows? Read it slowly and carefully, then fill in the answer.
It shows 12:37
